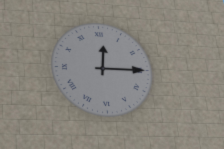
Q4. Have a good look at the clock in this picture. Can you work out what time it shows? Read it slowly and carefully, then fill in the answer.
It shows 12:15
